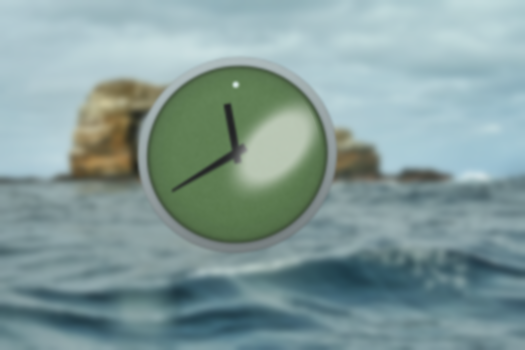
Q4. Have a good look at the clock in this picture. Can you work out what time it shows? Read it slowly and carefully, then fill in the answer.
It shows 11:40
